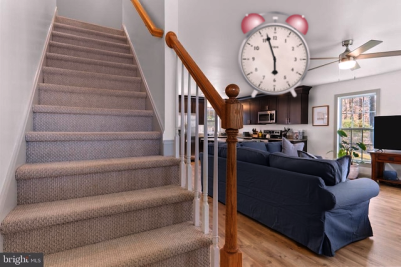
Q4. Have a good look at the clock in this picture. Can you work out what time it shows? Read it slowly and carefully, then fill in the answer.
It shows 5:57
